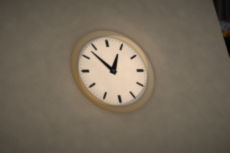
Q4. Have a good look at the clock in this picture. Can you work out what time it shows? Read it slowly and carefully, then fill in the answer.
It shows 12:53
